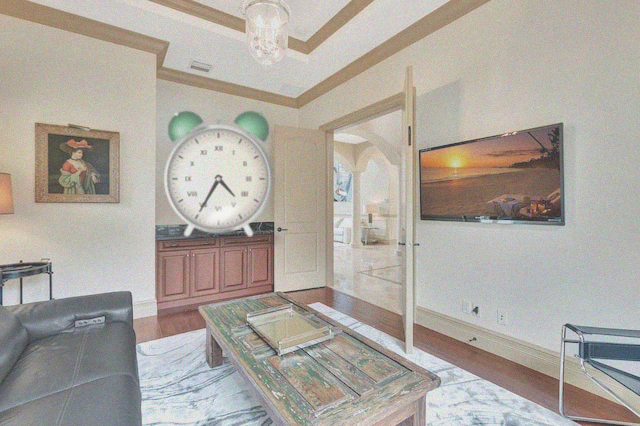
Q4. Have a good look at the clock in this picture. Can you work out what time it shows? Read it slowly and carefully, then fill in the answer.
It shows 4:35
